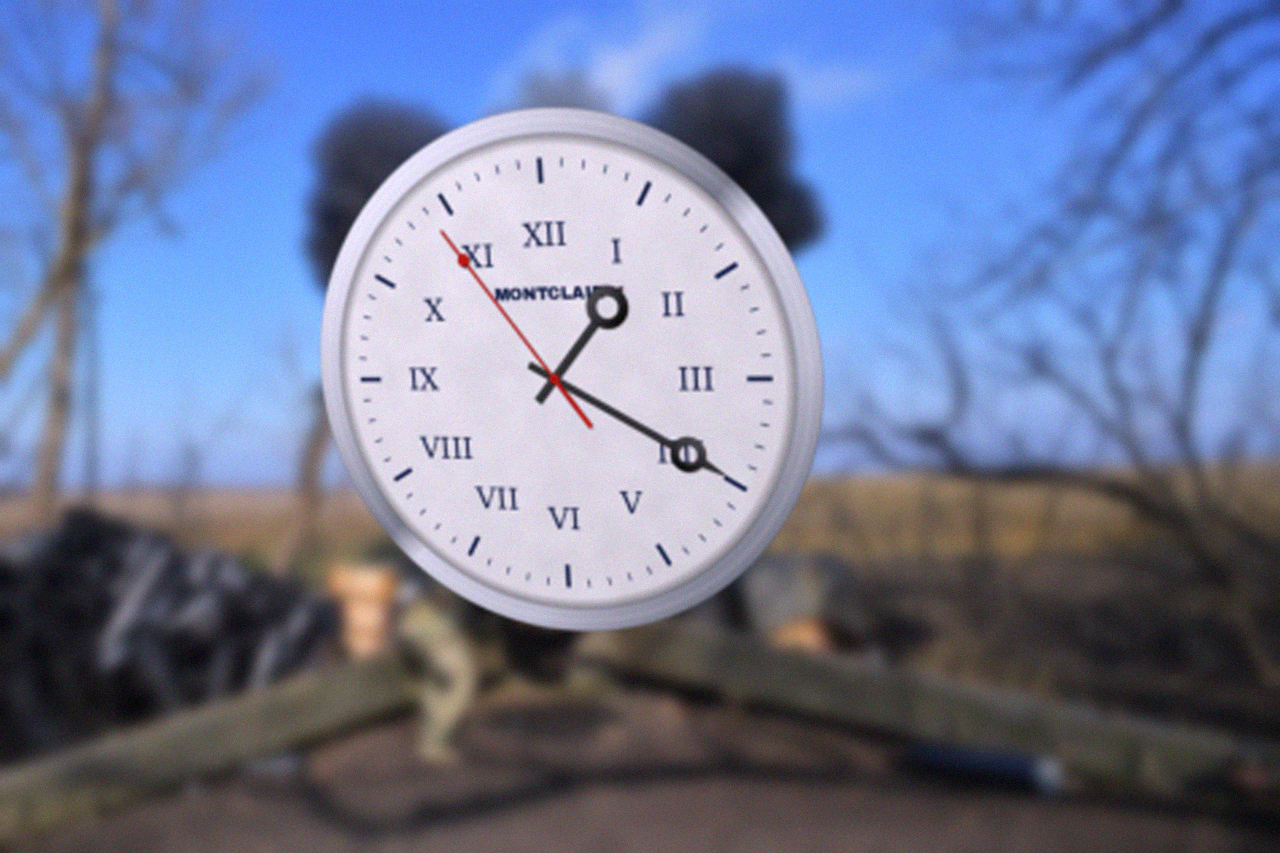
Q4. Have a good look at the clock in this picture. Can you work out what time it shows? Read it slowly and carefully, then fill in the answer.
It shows 1:19:54
